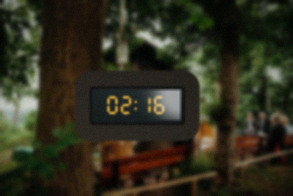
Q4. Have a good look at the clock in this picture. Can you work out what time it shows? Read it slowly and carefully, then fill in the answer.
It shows 2:16
